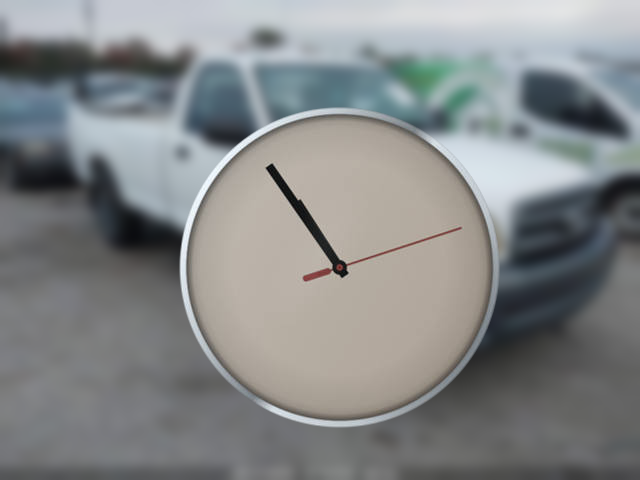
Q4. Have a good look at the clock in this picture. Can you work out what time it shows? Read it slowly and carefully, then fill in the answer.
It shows 10:54:12
